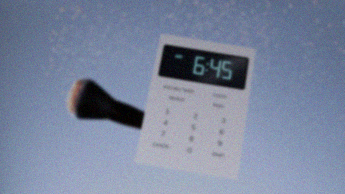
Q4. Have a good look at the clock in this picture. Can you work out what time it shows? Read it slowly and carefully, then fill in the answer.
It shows 6:45
